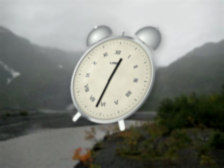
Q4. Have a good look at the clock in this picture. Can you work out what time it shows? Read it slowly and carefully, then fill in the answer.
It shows 12:32
